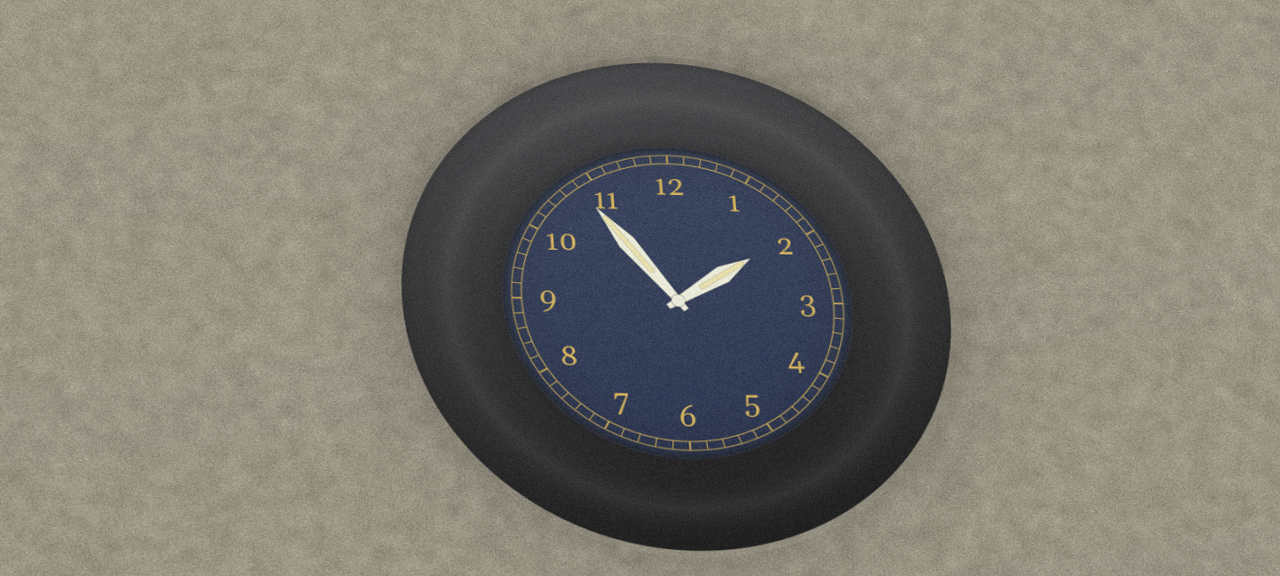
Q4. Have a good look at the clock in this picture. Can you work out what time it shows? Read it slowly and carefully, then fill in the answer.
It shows 1:54
